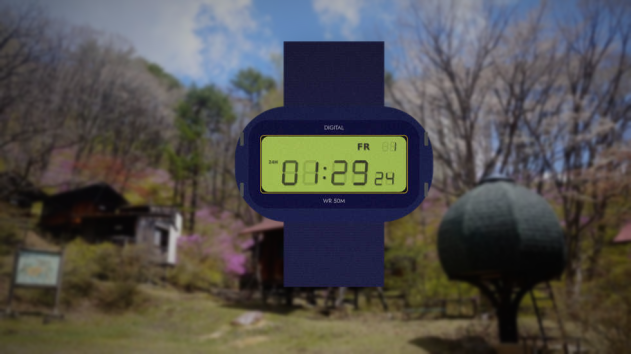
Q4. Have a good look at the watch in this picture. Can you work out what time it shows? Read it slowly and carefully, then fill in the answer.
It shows 1:29:24
